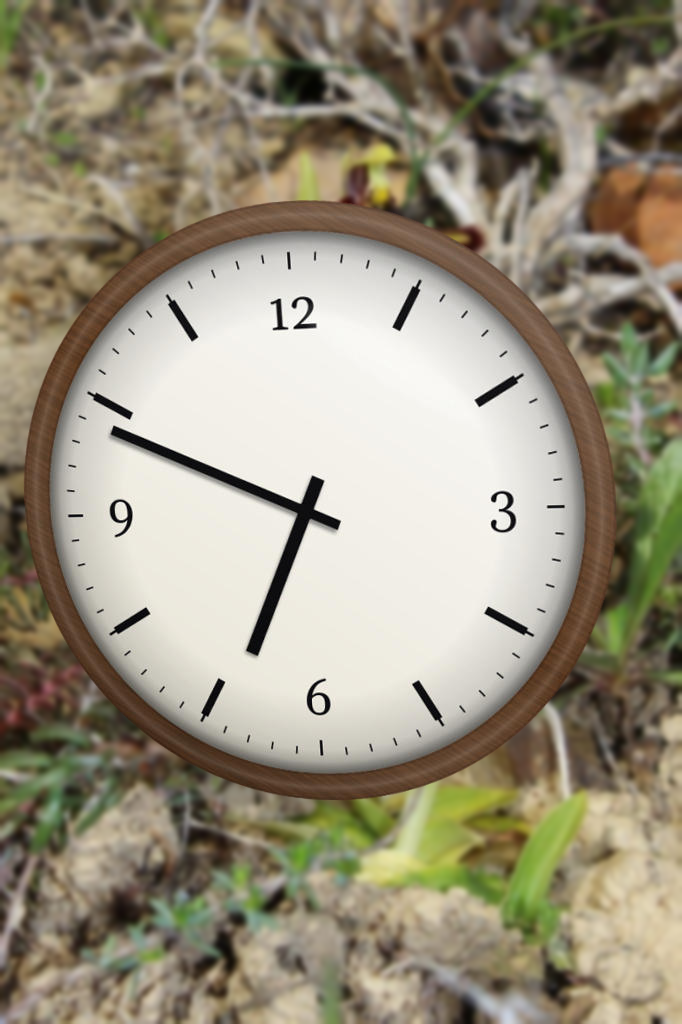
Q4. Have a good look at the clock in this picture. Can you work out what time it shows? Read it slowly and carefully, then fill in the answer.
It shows 6:49
